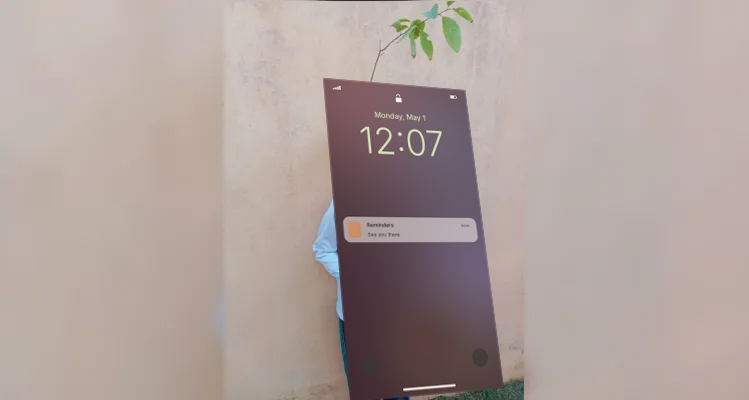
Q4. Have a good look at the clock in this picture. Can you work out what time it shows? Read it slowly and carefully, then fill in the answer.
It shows 12:07
